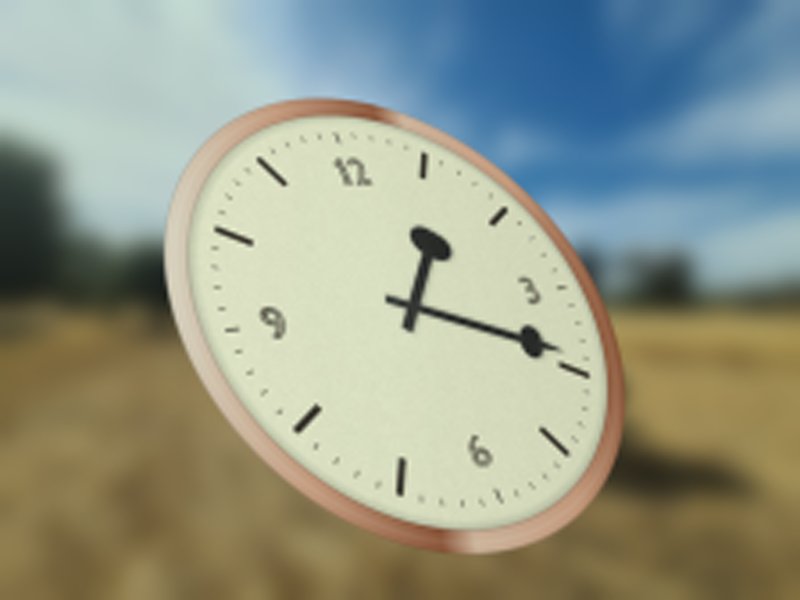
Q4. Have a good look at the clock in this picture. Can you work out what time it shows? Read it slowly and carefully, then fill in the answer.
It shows 1:19
